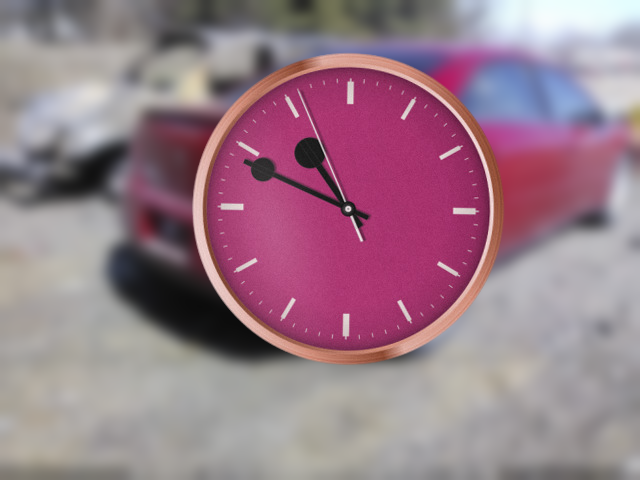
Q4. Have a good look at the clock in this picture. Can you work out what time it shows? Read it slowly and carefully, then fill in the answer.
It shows 10:48:56
